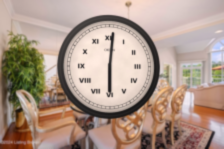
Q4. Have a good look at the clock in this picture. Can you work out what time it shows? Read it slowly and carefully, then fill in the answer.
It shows 6:01
